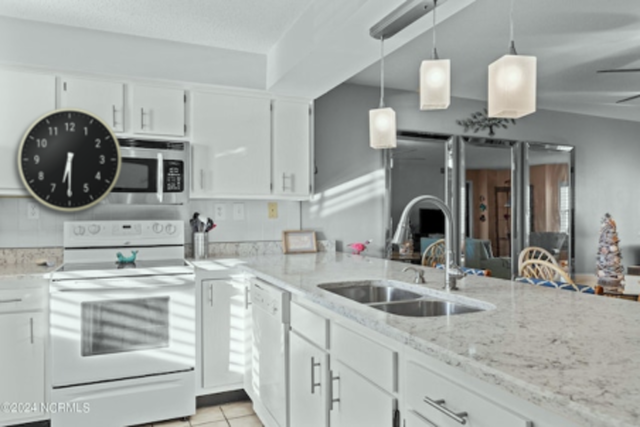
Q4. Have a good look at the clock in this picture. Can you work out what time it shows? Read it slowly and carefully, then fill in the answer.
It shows 6:30
